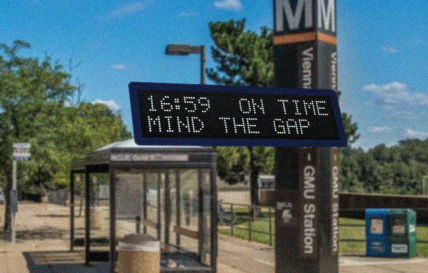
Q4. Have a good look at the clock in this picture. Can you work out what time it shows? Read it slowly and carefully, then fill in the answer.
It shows 16:59
